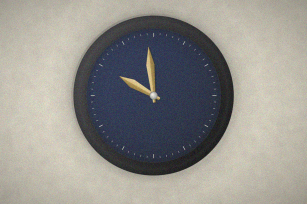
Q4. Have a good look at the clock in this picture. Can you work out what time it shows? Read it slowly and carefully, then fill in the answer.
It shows 9:59
